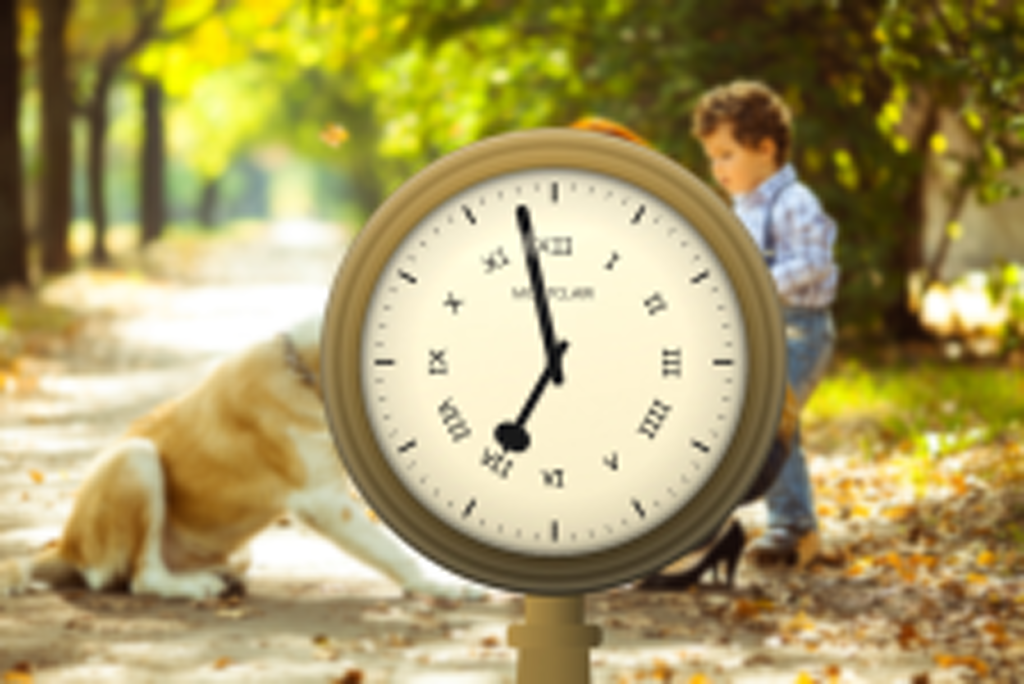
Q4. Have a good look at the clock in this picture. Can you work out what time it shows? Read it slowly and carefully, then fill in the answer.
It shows 6:58
